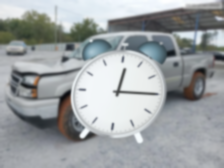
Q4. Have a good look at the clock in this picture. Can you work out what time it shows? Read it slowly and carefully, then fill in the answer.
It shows 12:15
